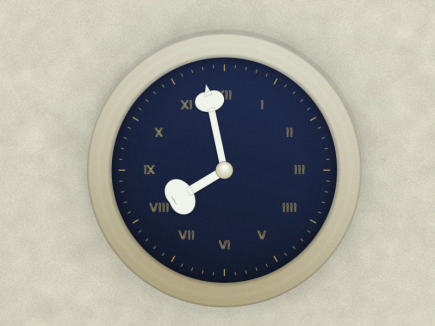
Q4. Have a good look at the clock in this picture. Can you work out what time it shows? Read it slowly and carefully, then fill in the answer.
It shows 7:58
